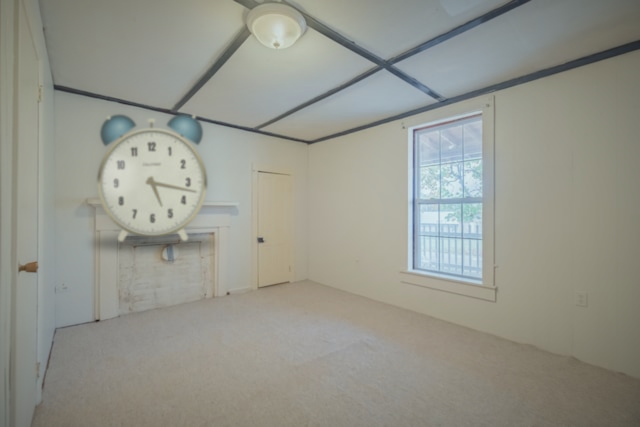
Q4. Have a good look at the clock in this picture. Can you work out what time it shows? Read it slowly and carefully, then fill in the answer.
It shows 5:17
